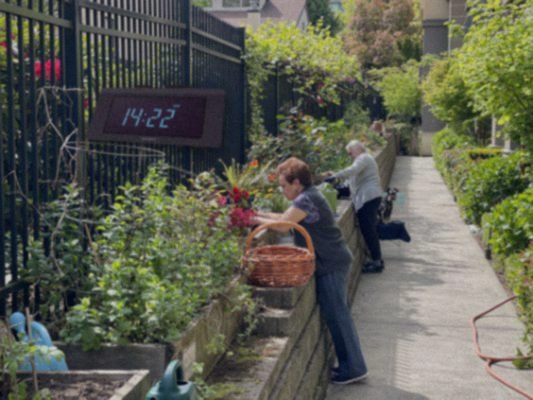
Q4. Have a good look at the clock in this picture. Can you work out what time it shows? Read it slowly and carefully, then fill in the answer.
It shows 14:22
